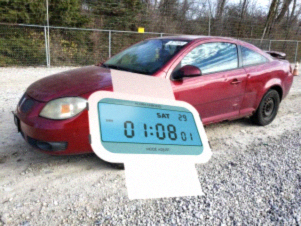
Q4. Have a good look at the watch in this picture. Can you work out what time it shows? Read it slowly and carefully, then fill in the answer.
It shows 1:08:01
